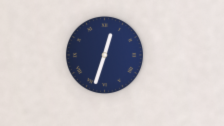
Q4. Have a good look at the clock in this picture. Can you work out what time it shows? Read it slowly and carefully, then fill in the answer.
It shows 12:33
